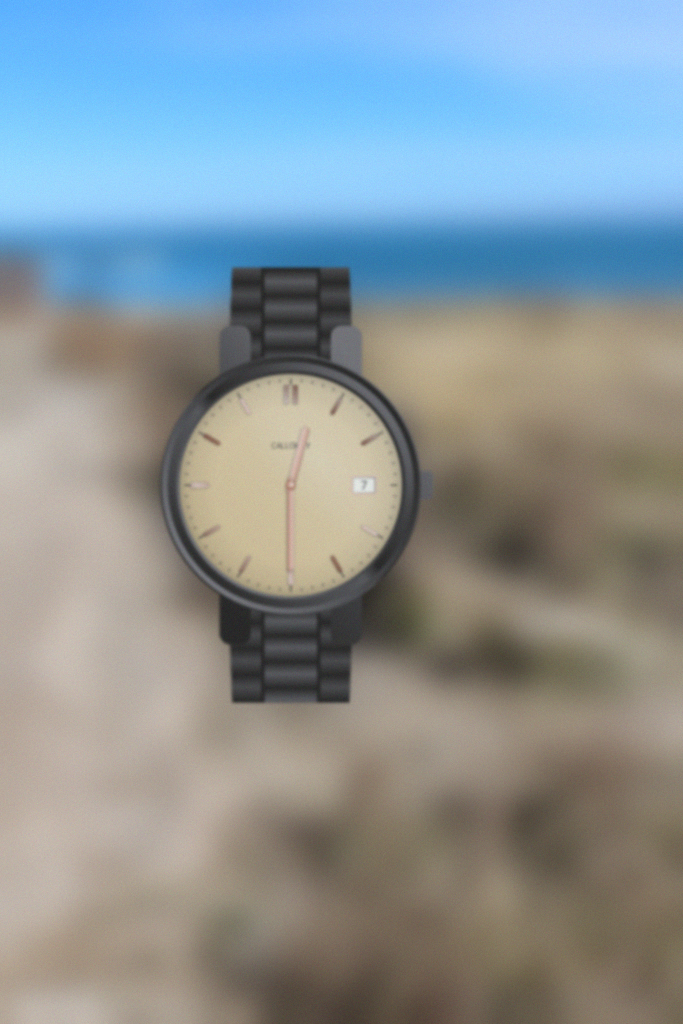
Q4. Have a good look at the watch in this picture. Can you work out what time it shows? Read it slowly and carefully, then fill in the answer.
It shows 12:30
